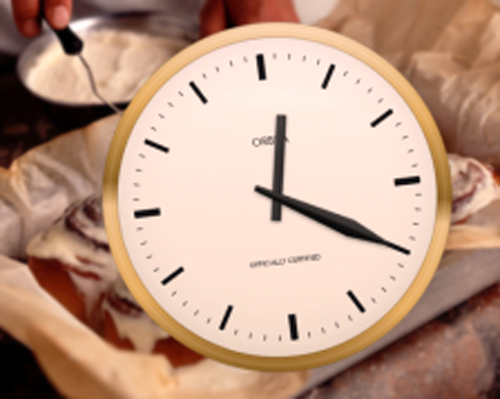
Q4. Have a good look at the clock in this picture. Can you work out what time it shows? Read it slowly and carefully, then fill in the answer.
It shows 12:20
